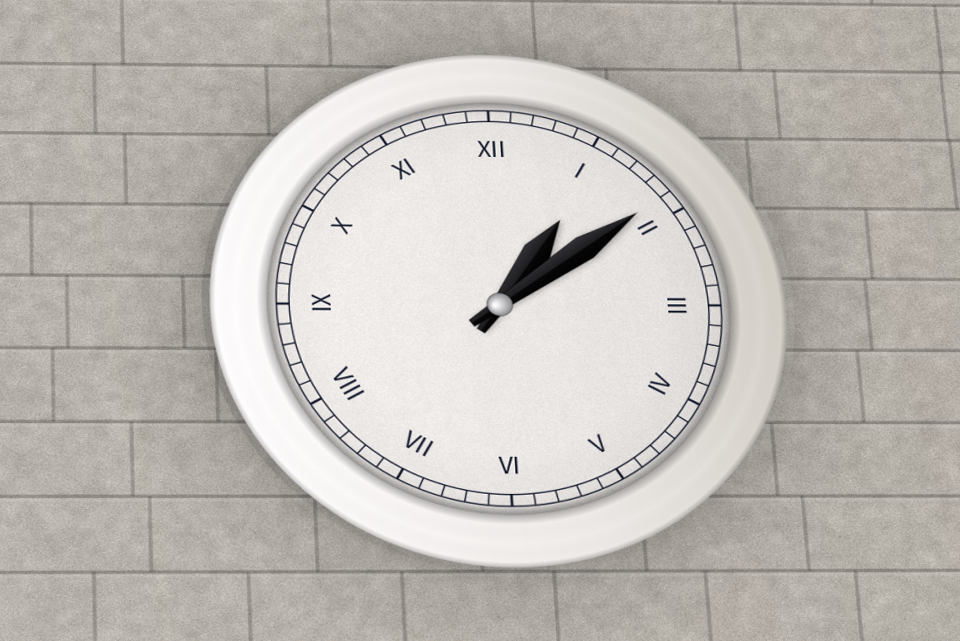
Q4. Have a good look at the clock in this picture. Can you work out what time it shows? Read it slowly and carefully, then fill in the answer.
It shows 1:09
